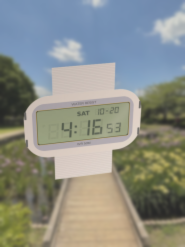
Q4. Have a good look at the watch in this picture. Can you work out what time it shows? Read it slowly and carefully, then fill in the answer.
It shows 4:16:53
